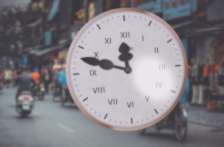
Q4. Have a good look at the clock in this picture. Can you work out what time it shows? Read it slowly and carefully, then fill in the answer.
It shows 11:48
